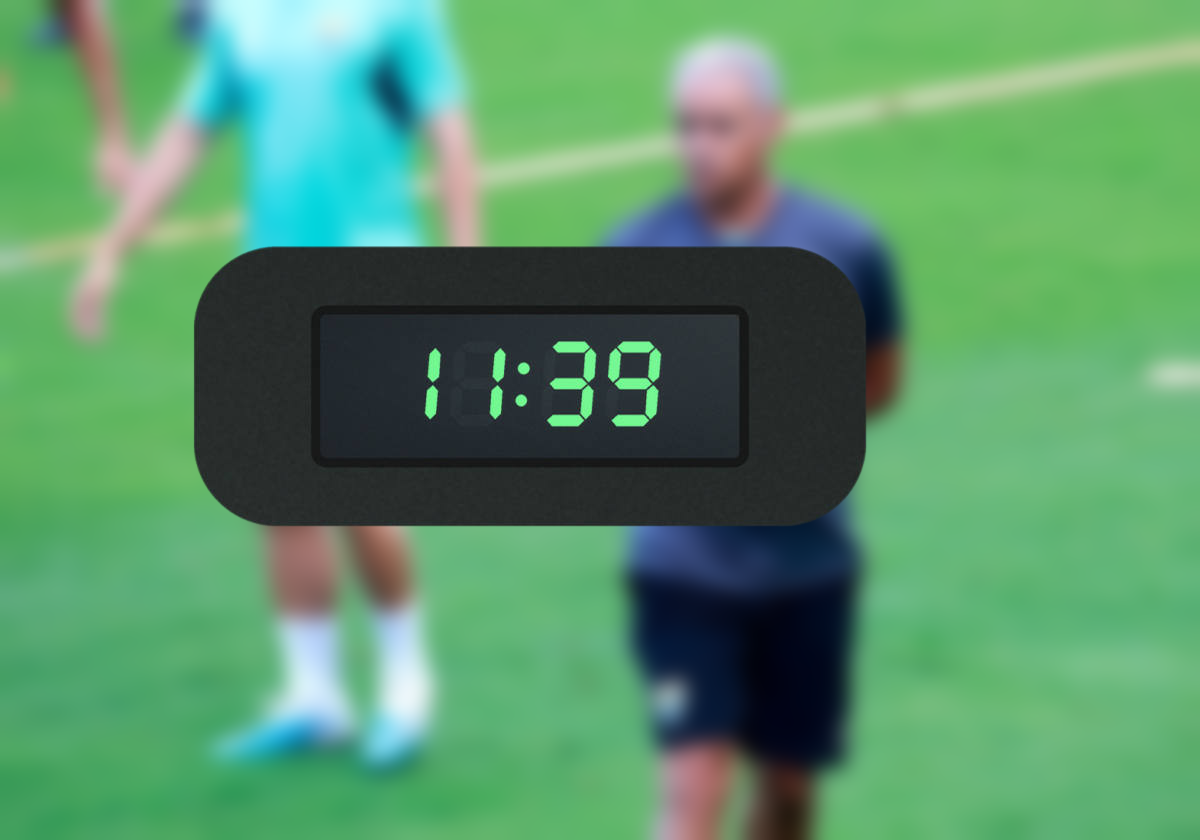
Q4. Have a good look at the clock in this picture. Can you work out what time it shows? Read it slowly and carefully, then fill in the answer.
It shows 11:39
